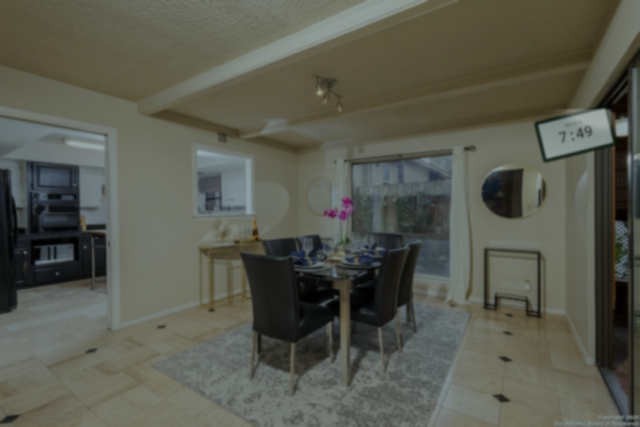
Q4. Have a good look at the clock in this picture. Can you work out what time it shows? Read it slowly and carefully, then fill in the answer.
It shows 7:49
